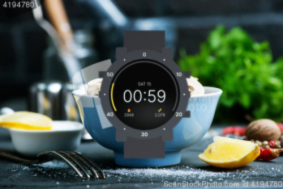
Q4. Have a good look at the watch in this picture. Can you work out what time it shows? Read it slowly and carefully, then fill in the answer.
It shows 0:59
